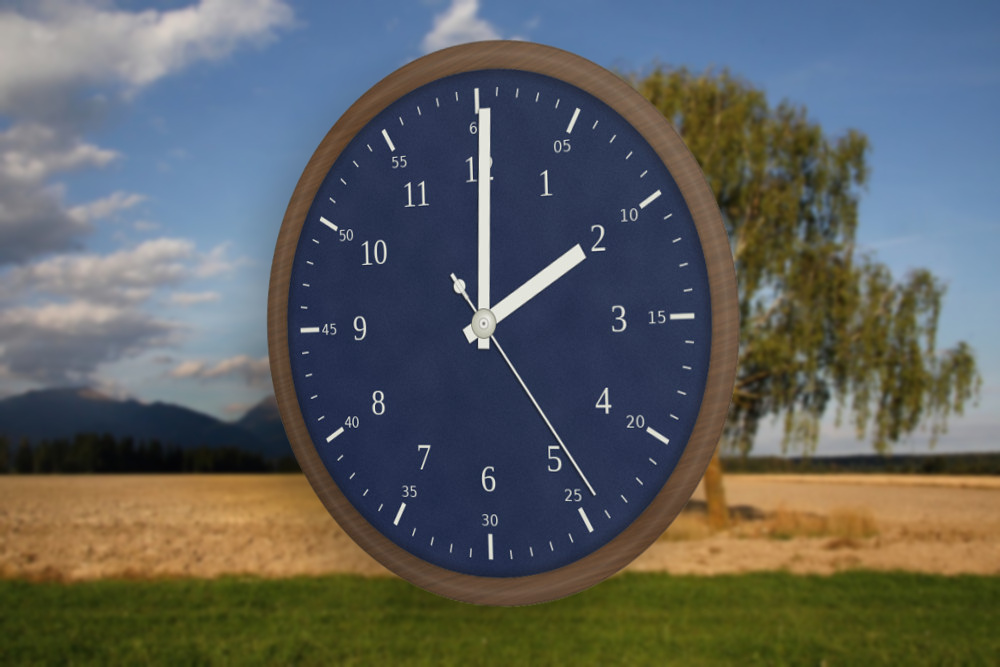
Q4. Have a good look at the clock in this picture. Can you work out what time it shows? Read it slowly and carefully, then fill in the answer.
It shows 2:00:24
